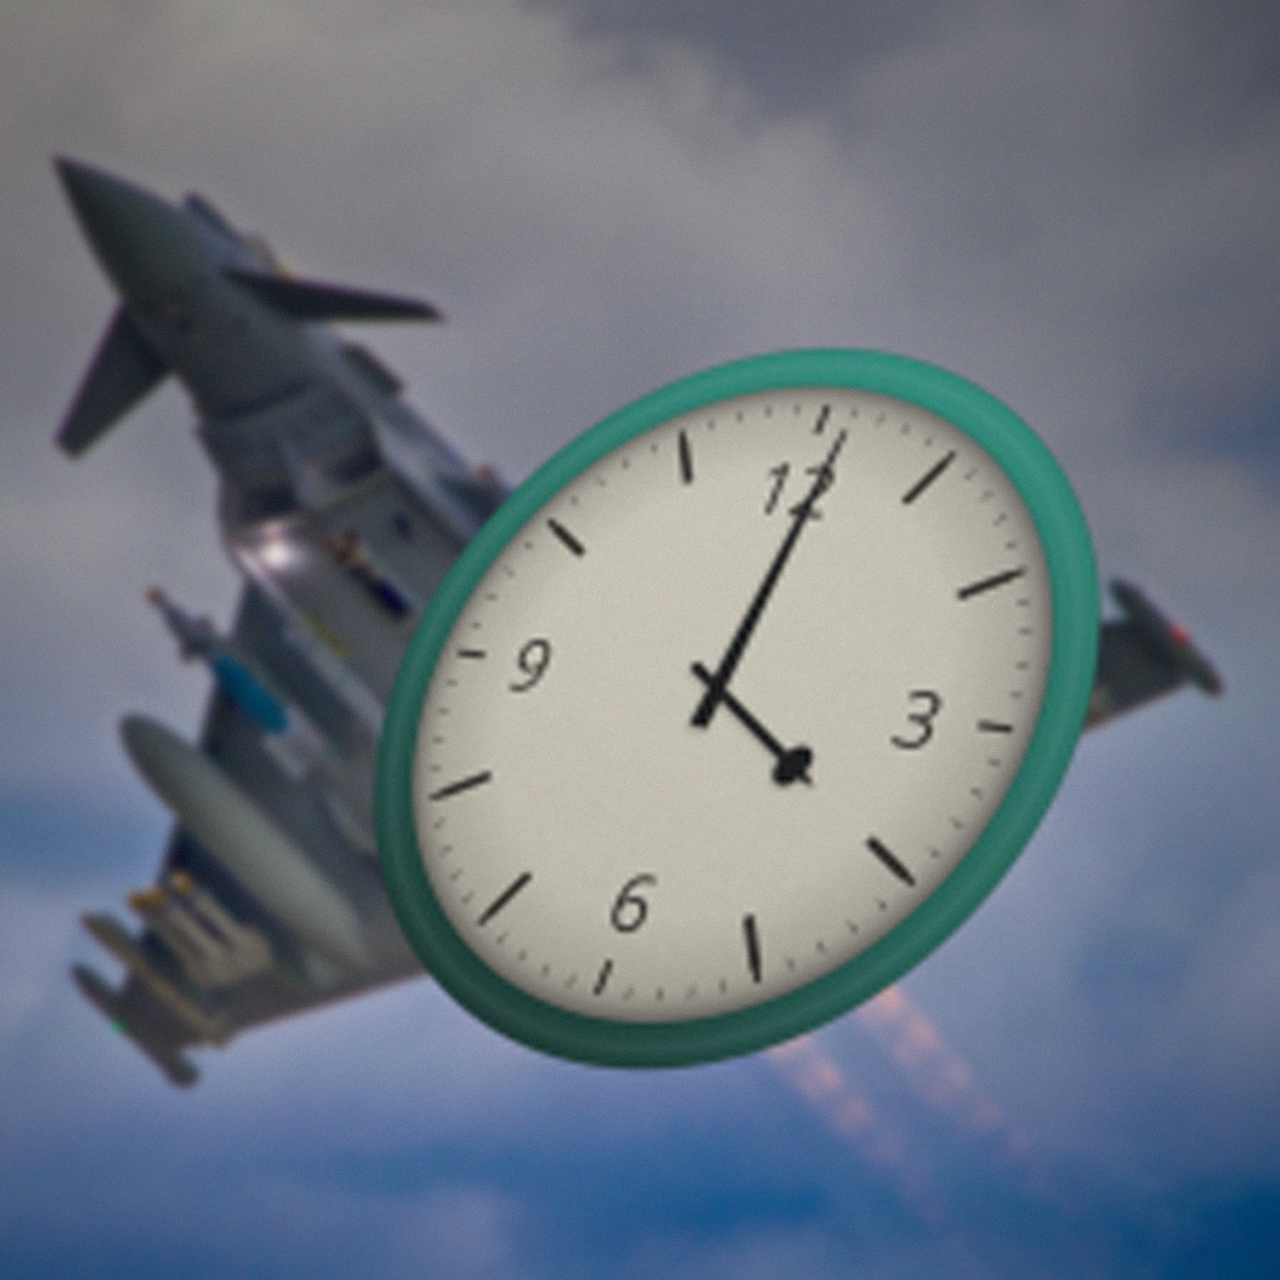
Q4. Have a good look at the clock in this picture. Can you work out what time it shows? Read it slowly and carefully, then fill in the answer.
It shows 4:01
